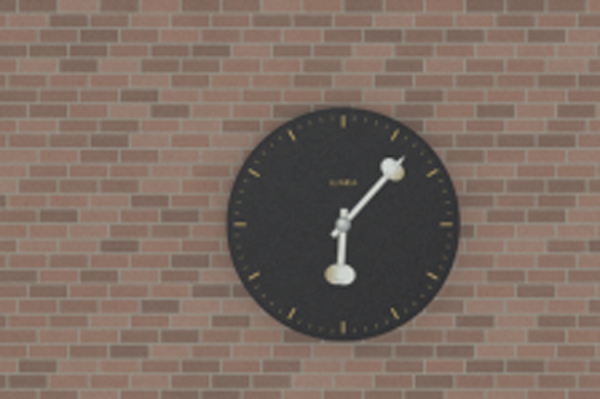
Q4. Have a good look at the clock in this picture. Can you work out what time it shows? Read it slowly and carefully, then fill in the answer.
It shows 6:07
